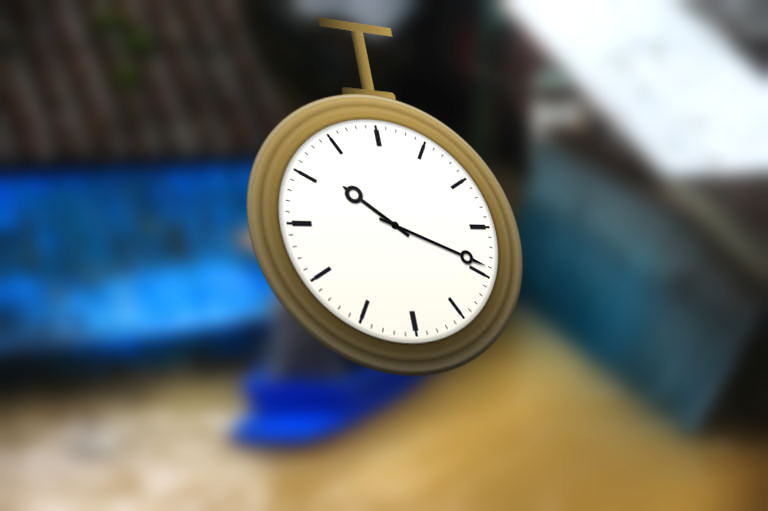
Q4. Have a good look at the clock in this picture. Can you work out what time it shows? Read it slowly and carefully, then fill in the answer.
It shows 10:19
